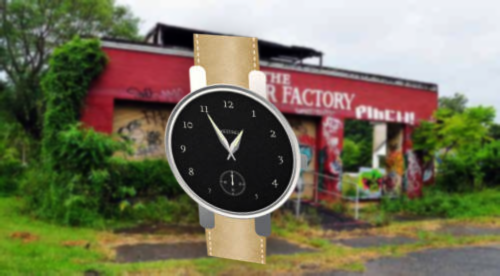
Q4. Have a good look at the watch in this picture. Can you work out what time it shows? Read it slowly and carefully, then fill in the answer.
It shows 12:55
